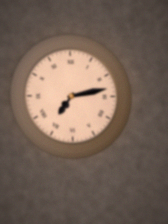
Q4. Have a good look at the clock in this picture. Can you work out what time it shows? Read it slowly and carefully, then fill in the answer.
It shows 7:13
